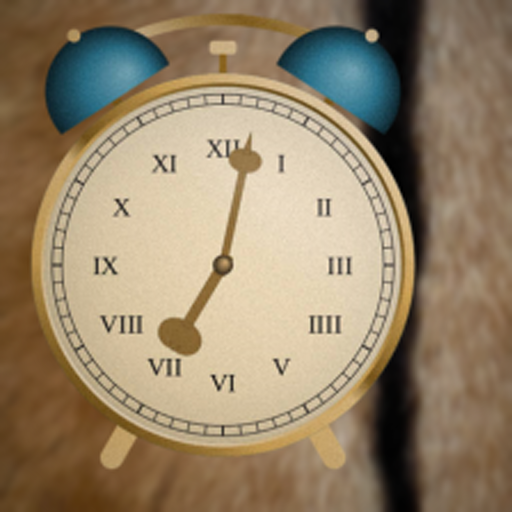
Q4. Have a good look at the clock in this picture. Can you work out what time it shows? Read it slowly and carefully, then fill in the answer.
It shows 7:02
